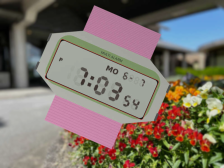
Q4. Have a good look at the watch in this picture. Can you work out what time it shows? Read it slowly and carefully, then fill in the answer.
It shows 7:03:54
